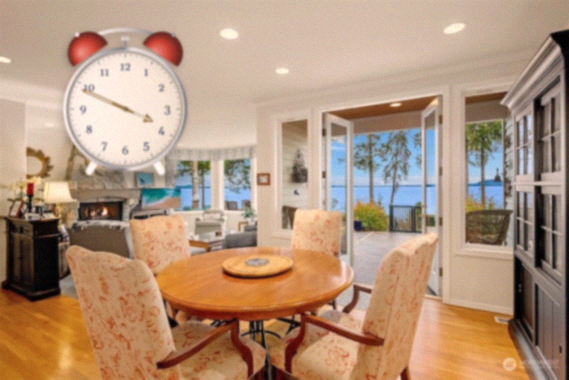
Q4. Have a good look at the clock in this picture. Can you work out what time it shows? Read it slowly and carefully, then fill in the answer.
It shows 3:49
